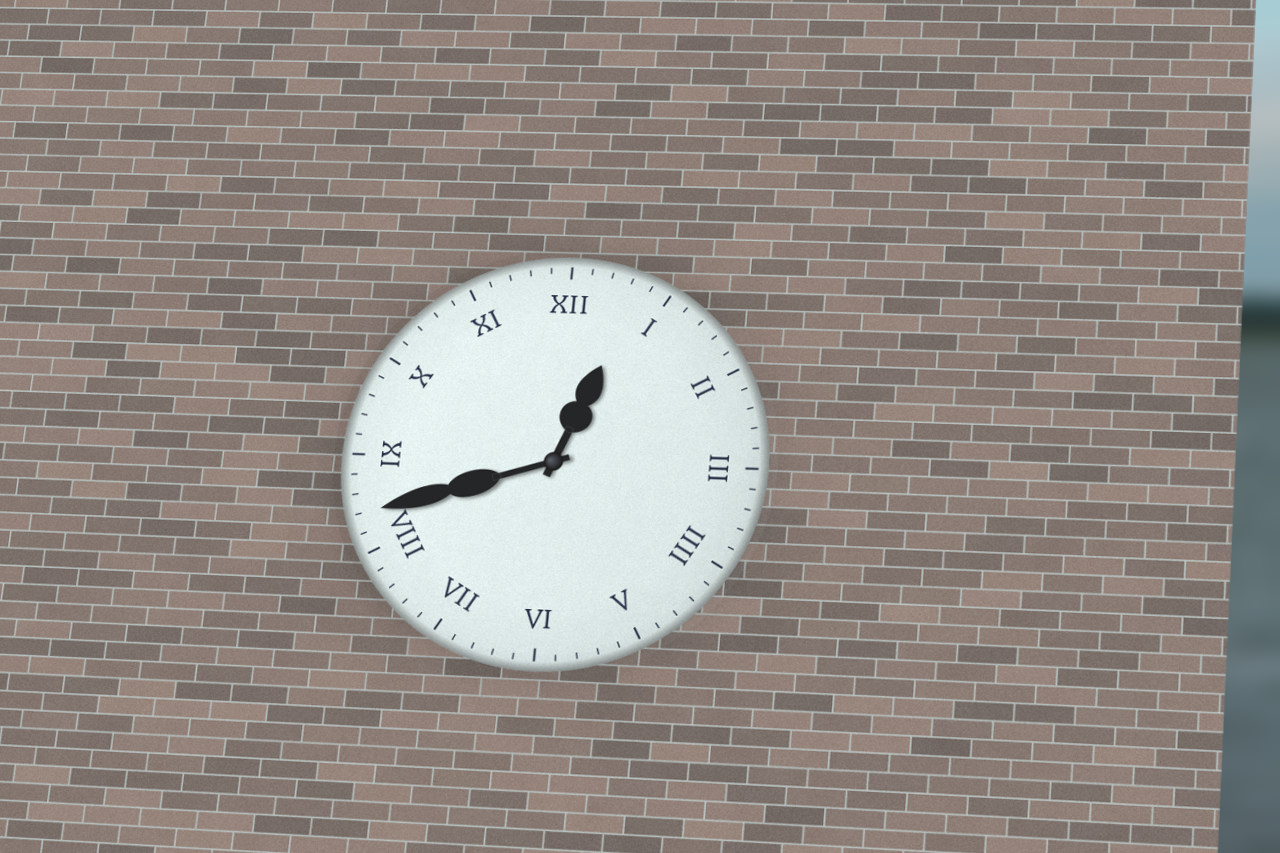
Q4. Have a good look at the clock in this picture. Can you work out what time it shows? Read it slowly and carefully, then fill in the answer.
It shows 12:42
